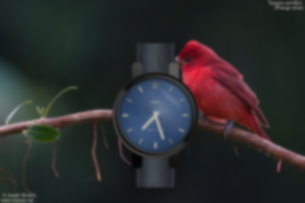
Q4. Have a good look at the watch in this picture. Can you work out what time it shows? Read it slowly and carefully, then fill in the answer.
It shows 7:27
